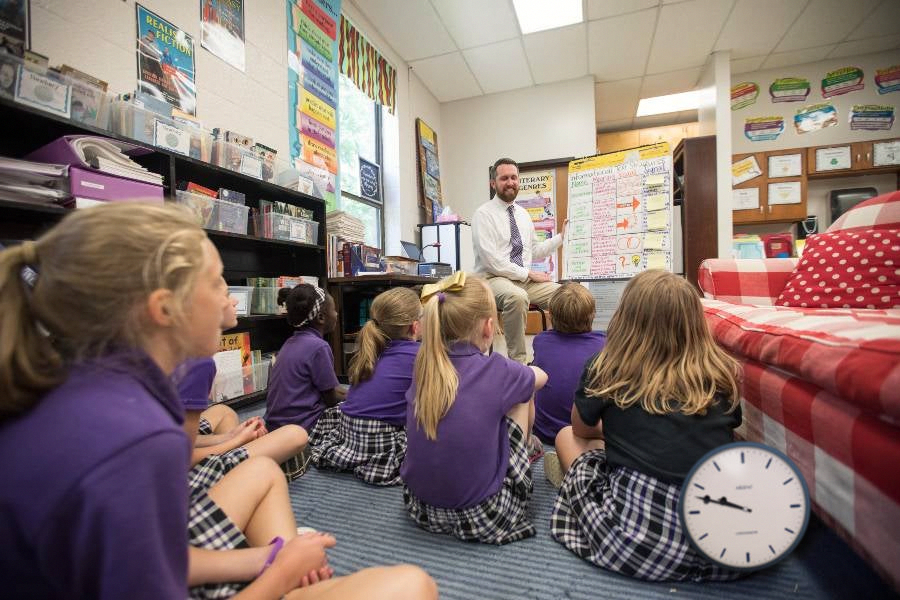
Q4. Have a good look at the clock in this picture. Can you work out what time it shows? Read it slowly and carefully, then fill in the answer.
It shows 9:48
